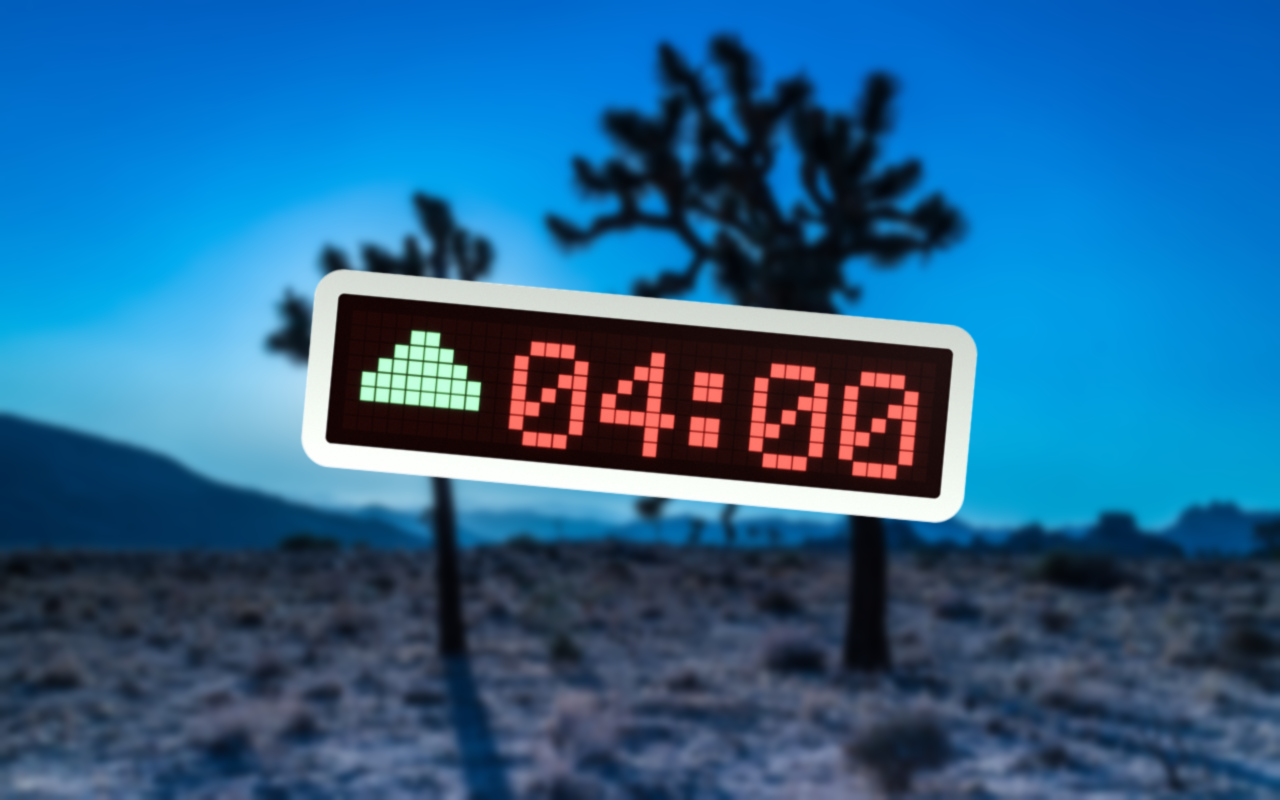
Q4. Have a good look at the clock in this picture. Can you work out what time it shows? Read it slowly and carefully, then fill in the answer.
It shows 4:00
